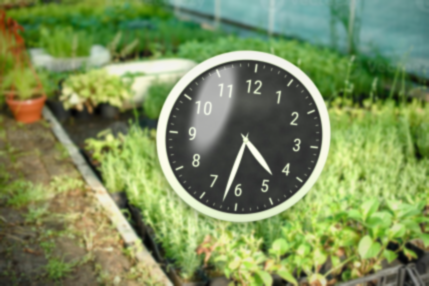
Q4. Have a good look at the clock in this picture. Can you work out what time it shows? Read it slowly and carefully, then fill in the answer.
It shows 4:32
